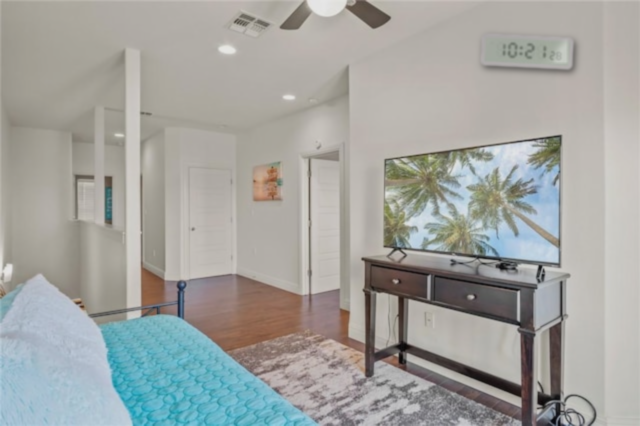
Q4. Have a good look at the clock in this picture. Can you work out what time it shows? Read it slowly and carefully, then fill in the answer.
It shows 10:21
